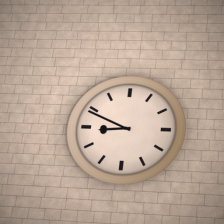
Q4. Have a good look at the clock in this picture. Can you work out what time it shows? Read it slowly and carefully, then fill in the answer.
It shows 8:49
